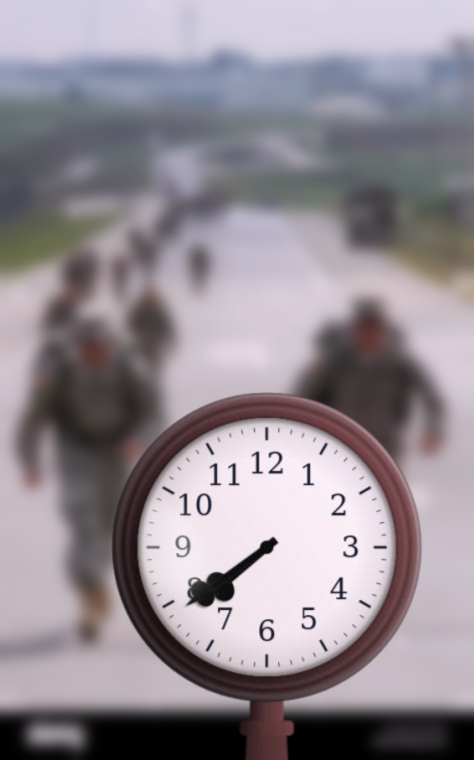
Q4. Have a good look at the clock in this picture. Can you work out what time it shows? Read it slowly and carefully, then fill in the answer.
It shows 7:39
